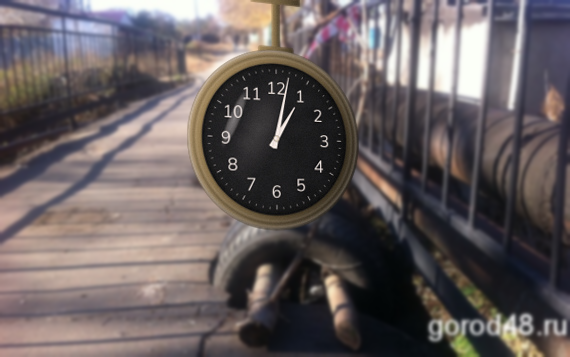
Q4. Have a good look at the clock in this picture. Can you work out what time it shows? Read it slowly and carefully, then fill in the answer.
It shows 1:02
